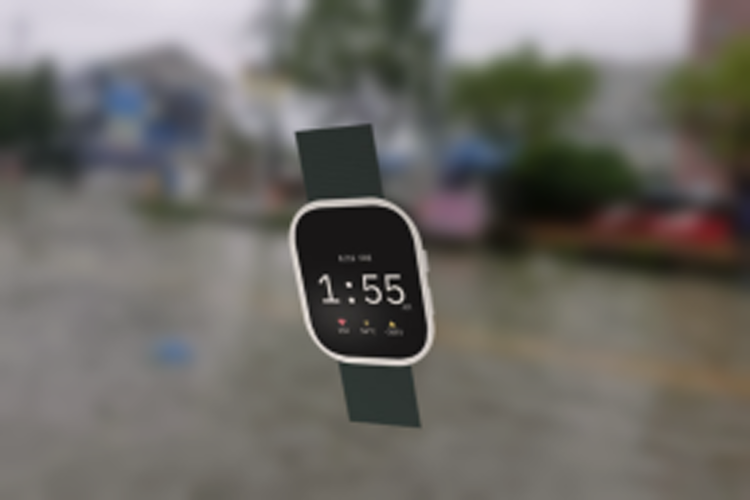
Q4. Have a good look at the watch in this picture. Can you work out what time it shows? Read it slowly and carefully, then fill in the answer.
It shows 1:55
